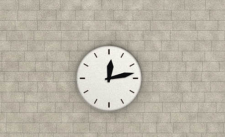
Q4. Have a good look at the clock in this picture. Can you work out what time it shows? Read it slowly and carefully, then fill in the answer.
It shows 12:13
